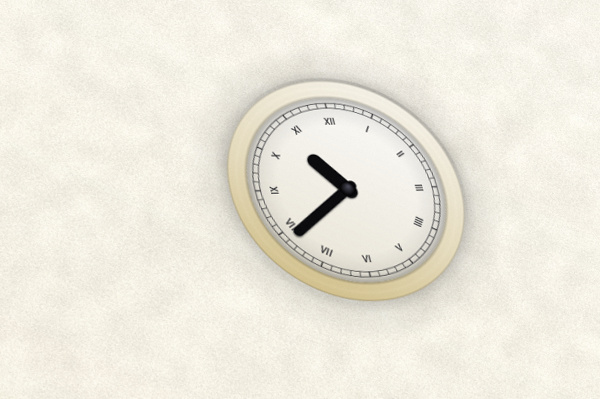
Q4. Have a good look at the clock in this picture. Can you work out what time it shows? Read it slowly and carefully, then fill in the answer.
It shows 10:39
